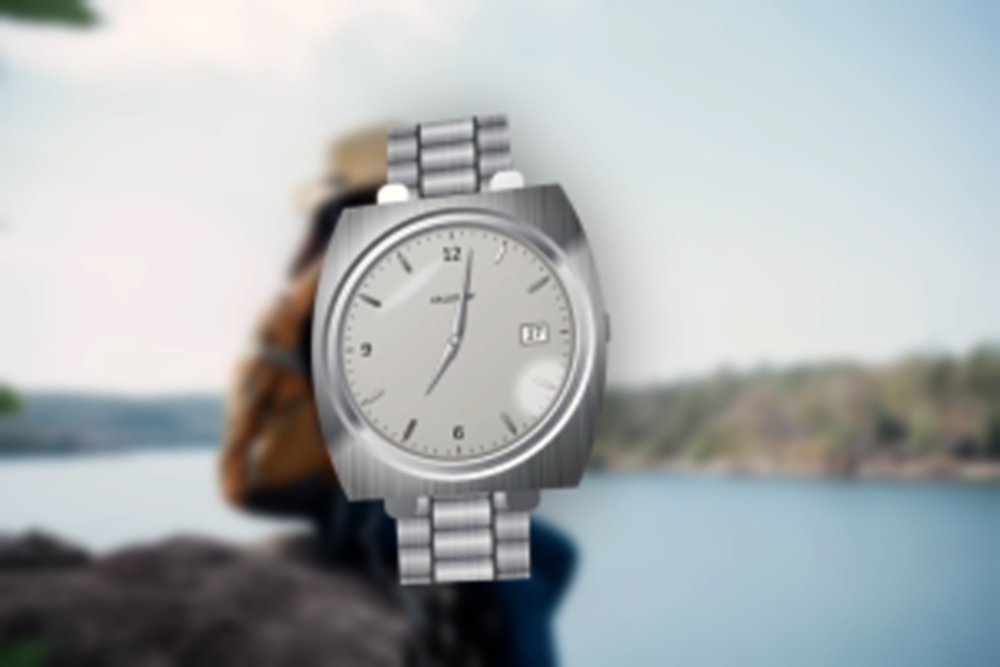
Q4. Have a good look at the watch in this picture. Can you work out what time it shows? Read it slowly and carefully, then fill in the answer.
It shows 7:02
